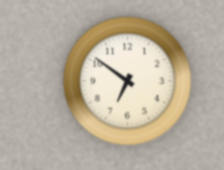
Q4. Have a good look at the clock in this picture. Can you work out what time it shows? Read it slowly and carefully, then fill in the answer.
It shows 6:51
